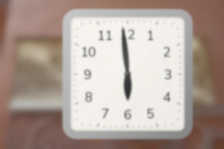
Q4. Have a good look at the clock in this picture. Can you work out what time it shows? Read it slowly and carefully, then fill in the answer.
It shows 5:59
